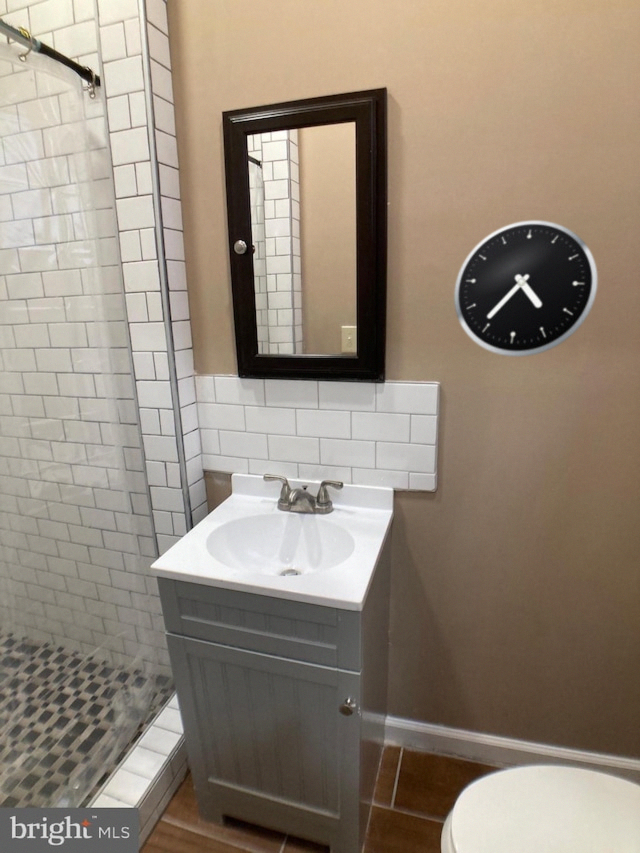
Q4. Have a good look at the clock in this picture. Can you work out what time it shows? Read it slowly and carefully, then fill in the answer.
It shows 4:36
